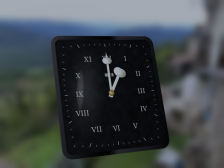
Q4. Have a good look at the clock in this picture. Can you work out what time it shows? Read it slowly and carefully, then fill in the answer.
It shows 1:00
